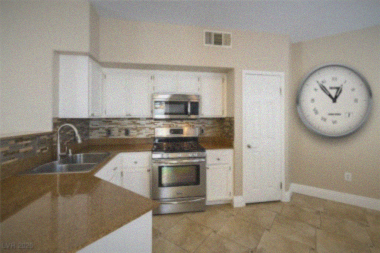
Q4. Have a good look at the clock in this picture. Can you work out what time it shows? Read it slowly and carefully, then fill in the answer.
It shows 12:53
